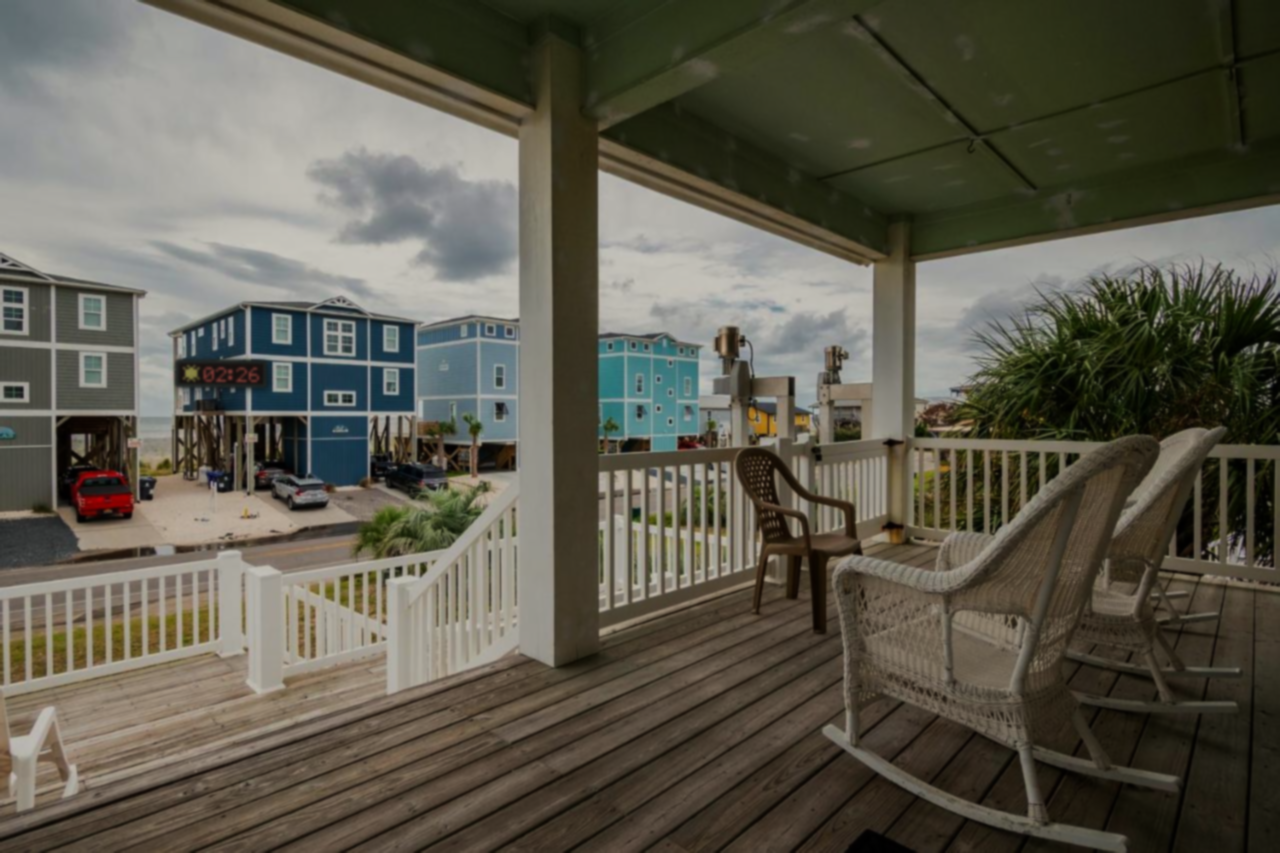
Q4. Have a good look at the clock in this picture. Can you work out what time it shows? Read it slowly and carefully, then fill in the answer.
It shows 2:26
